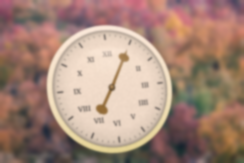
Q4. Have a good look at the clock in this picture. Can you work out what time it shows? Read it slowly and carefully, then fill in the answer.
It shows 7:05
